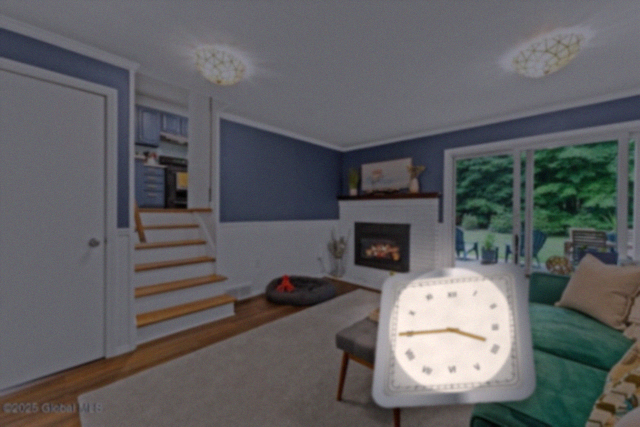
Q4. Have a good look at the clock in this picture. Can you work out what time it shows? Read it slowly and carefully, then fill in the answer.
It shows 3:45
